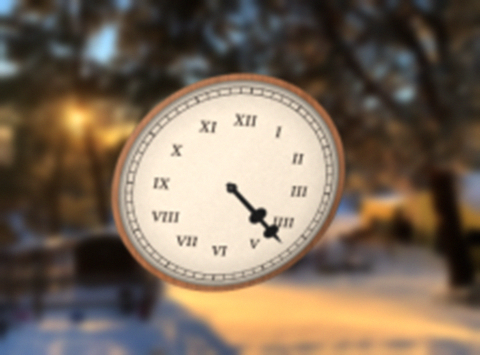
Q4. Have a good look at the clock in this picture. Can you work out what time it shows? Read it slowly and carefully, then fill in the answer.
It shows 4:22
